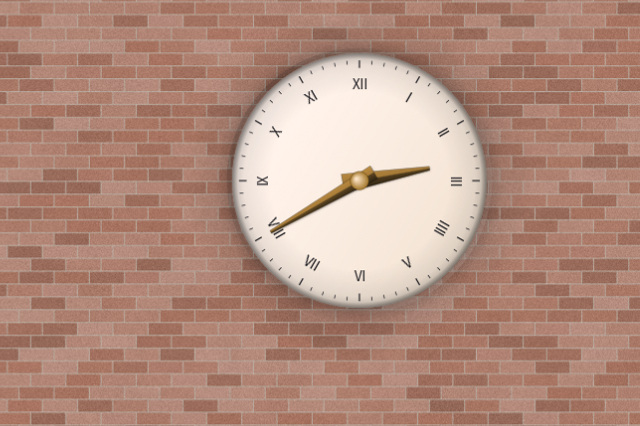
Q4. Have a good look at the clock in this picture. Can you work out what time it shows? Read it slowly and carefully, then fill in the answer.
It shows 2:40
